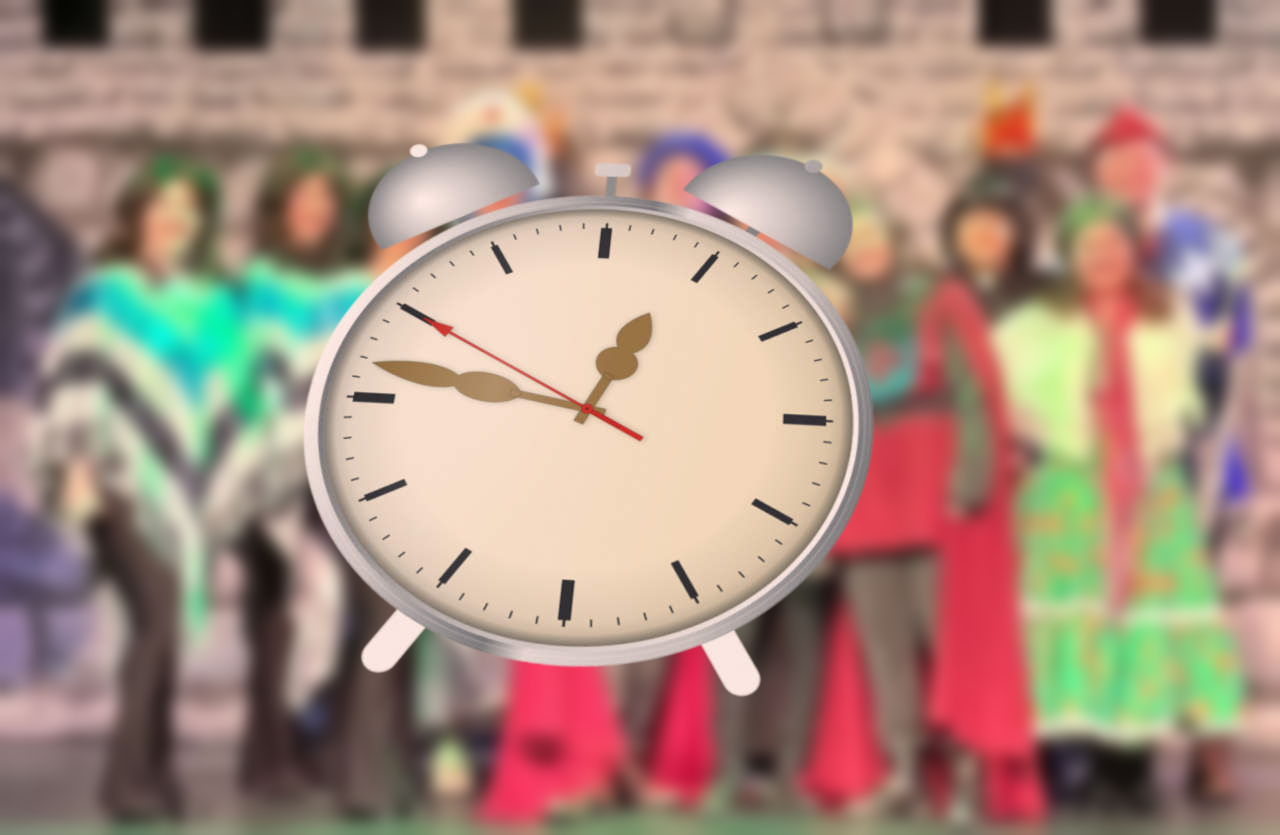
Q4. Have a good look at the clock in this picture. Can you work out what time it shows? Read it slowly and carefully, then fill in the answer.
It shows 12:46:50
